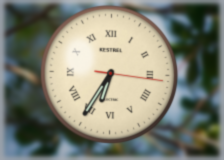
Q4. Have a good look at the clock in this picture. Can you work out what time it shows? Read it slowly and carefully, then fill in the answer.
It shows 6:35:16
